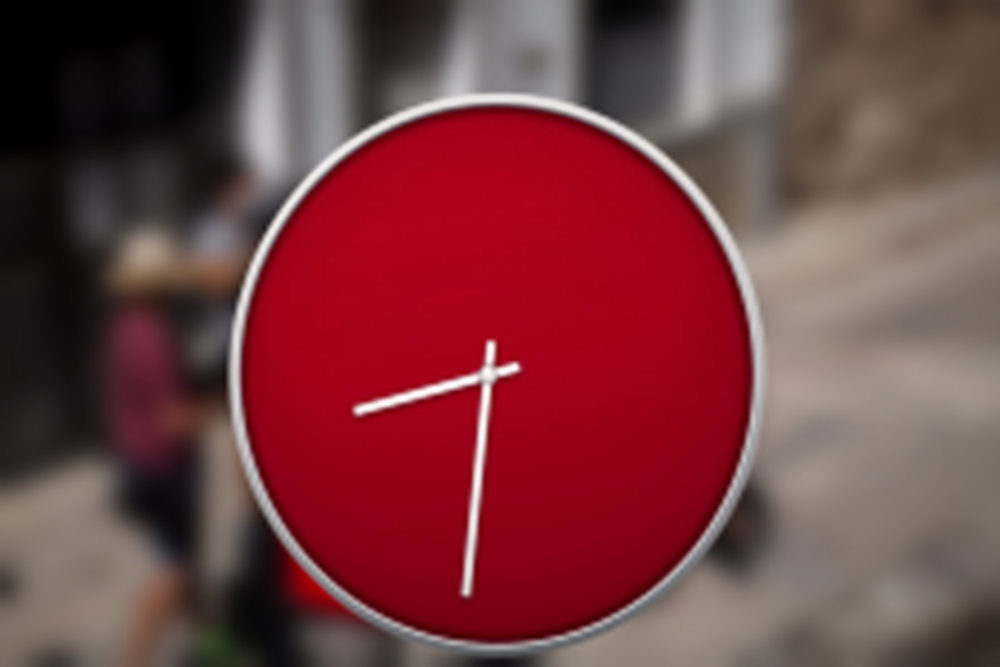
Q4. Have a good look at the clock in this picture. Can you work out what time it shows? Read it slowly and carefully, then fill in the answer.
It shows 8:31
